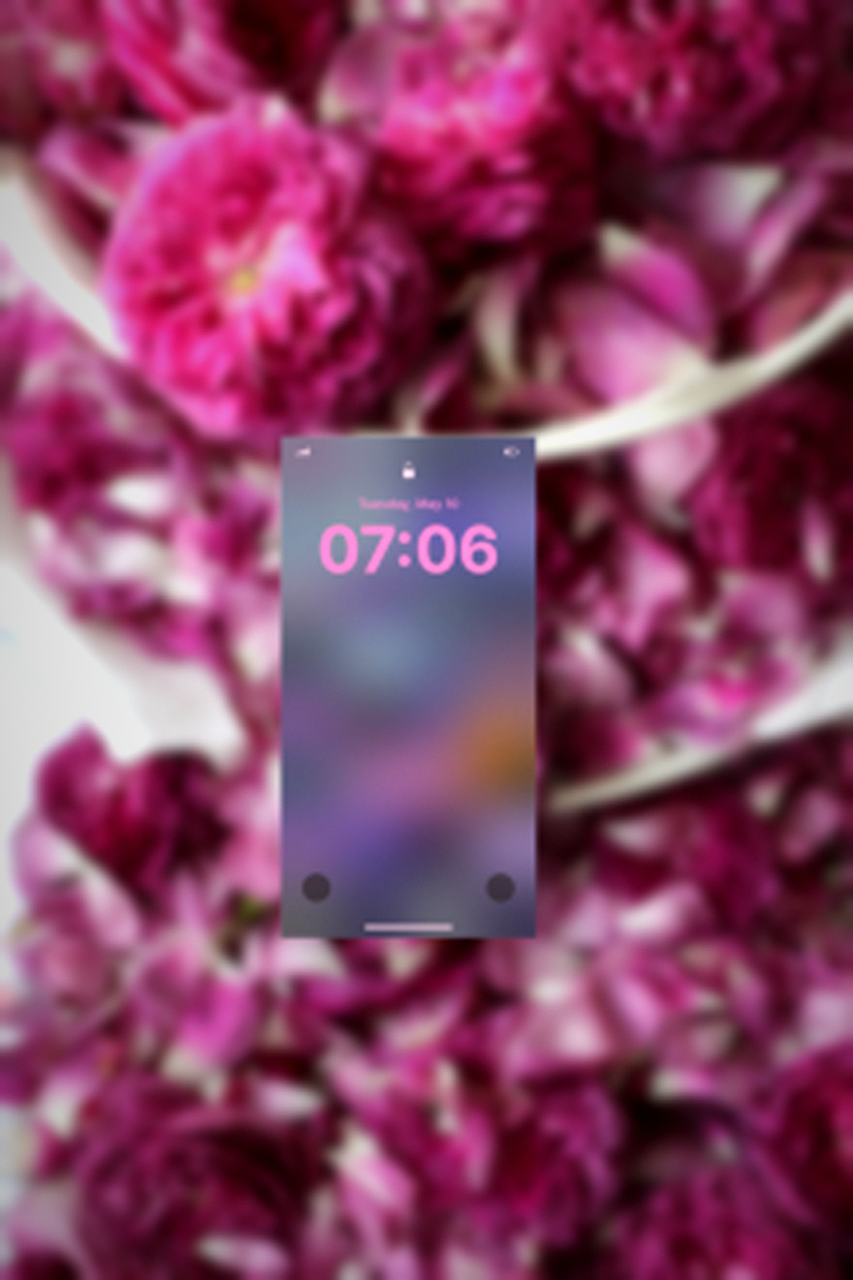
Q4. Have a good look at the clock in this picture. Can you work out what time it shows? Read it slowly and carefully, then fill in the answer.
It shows 7:06
